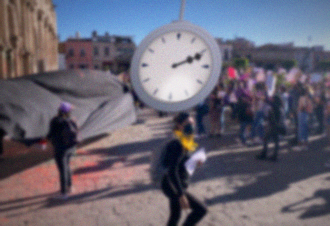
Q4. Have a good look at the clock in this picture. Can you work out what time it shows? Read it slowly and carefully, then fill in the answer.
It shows 2:11
